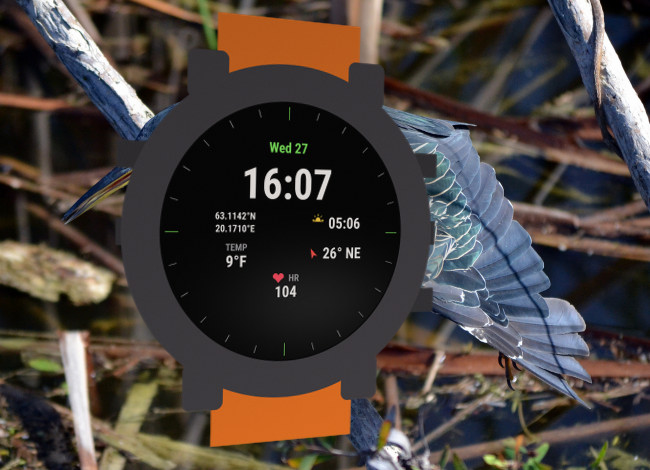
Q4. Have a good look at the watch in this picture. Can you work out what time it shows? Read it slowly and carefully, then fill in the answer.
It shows 16:07
